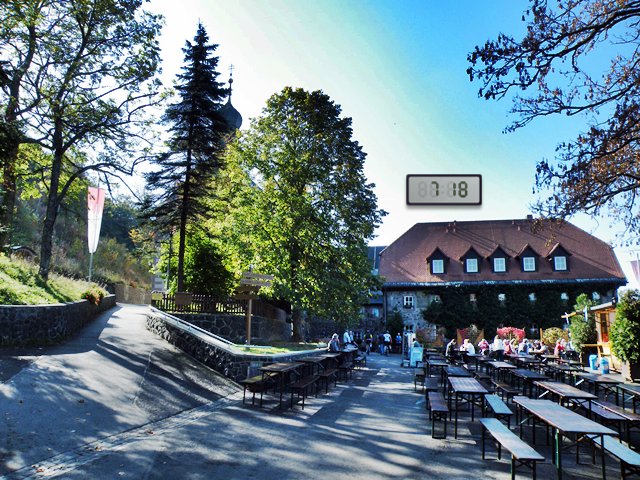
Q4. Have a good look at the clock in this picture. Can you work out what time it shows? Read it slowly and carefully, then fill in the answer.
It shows 7:18
